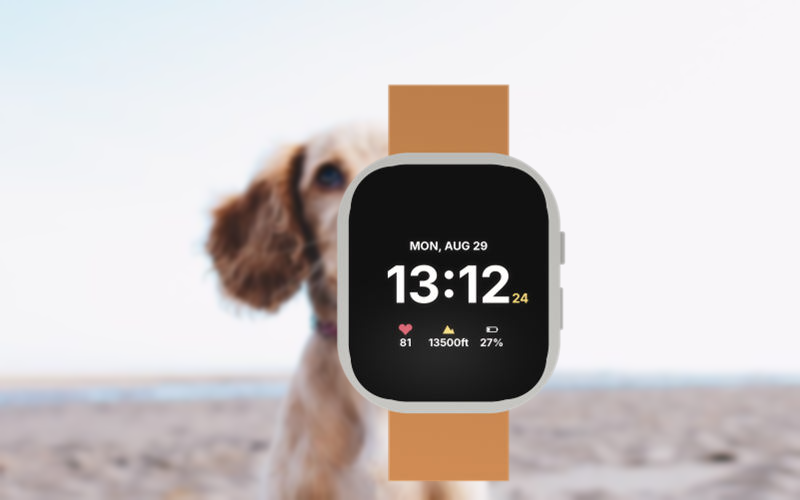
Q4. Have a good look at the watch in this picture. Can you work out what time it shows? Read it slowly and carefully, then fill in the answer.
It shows 13:12:24
